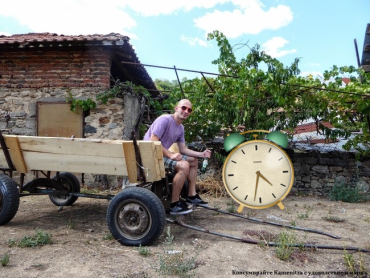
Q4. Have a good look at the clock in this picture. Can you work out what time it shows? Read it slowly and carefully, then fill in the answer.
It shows 4:32
